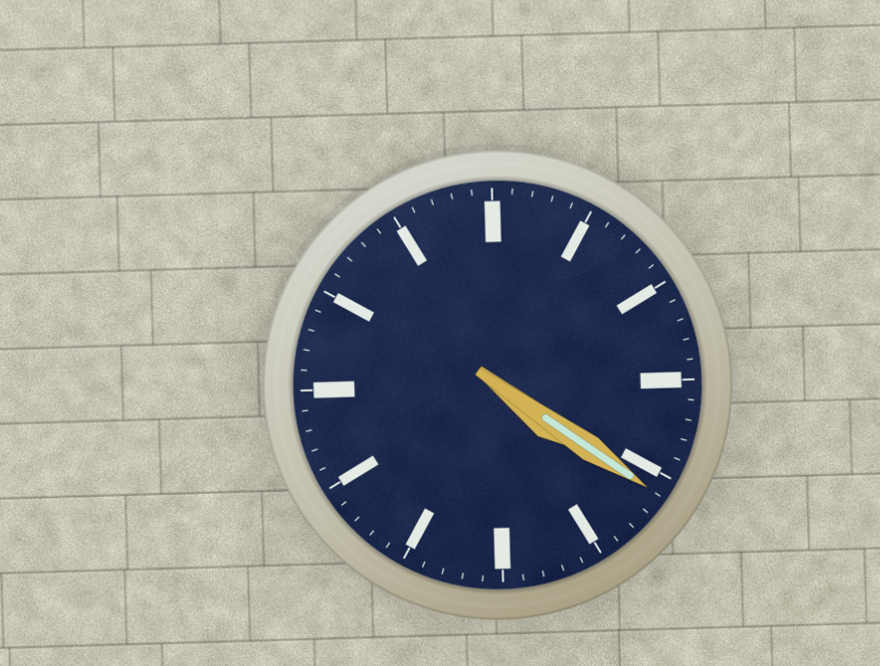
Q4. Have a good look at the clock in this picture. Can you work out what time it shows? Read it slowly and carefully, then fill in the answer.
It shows 4:21
